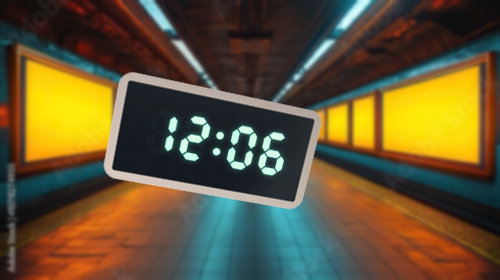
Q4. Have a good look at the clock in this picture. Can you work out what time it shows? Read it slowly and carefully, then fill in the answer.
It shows 12:06
